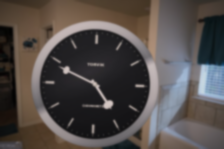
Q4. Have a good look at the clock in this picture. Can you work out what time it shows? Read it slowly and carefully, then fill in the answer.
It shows 4:49
